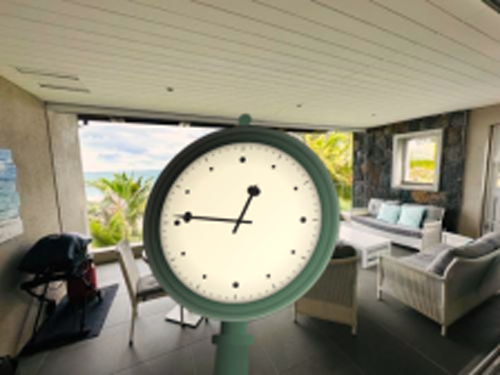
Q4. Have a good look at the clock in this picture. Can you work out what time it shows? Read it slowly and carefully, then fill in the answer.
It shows 12:46
